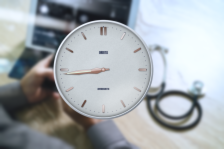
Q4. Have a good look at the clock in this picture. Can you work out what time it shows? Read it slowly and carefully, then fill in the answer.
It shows 8:44
